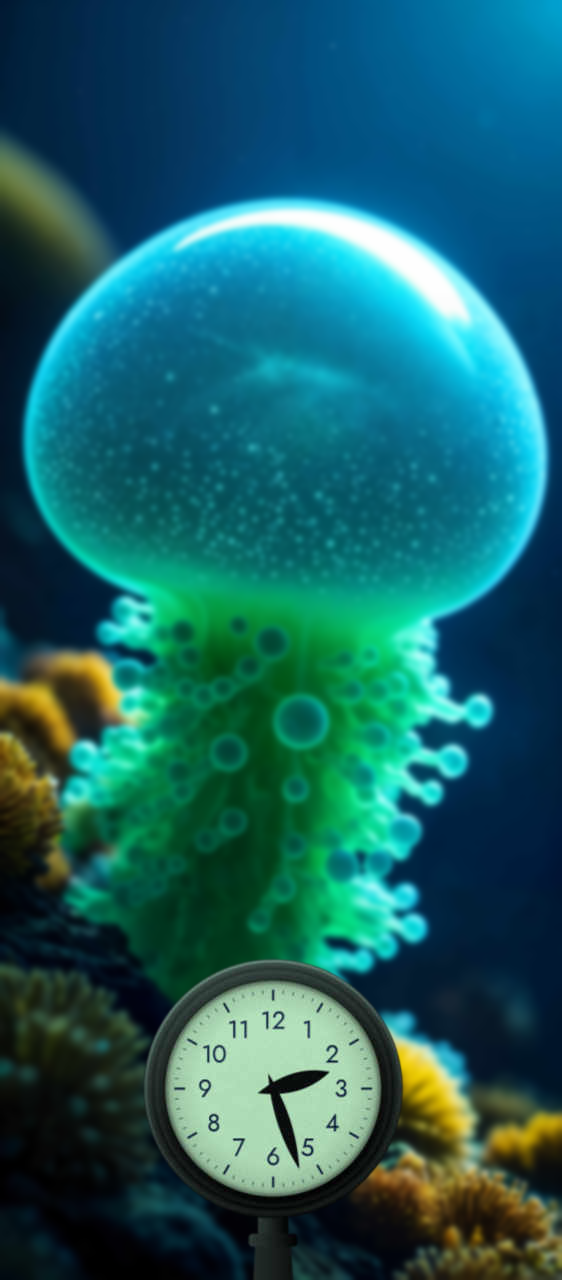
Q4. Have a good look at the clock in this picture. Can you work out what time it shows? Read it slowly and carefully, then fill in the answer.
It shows 2:27
